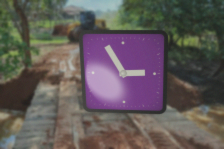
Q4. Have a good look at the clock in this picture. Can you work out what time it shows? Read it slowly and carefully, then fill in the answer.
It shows 2:55
